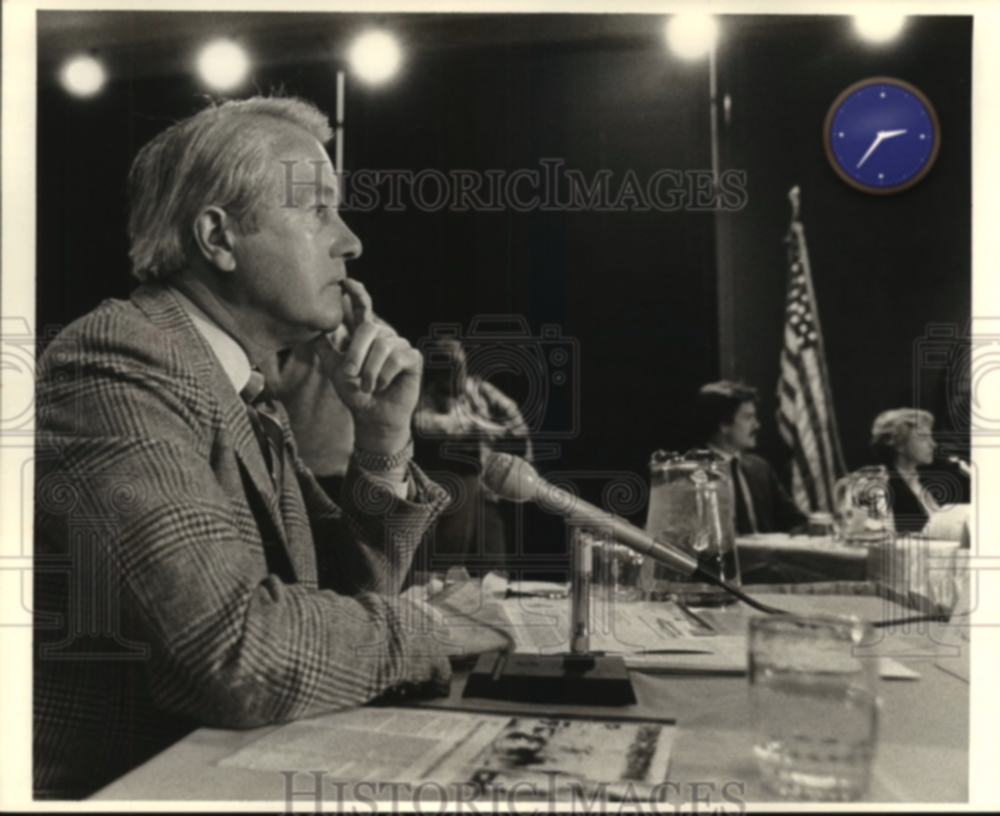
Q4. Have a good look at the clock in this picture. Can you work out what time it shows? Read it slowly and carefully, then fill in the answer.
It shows 2:36
